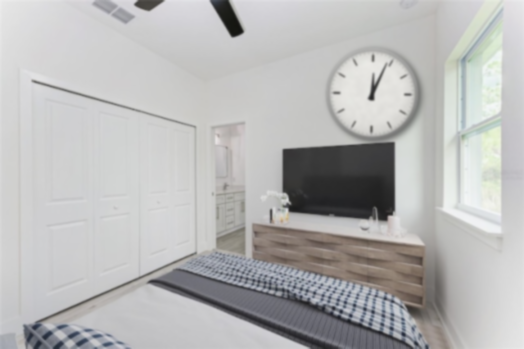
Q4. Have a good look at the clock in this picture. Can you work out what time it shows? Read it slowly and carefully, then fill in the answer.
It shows 12:04
